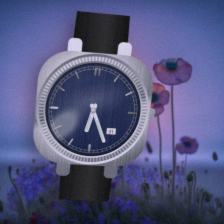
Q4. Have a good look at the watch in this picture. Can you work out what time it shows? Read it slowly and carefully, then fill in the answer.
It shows 6:26
